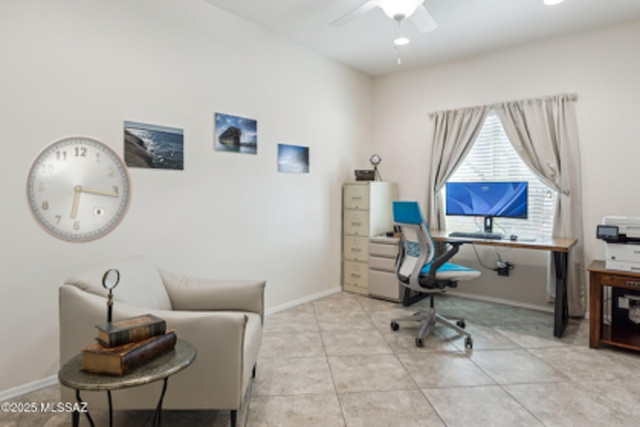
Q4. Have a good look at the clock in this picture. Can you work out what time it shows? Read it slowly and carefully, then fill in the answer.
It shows 6:16
